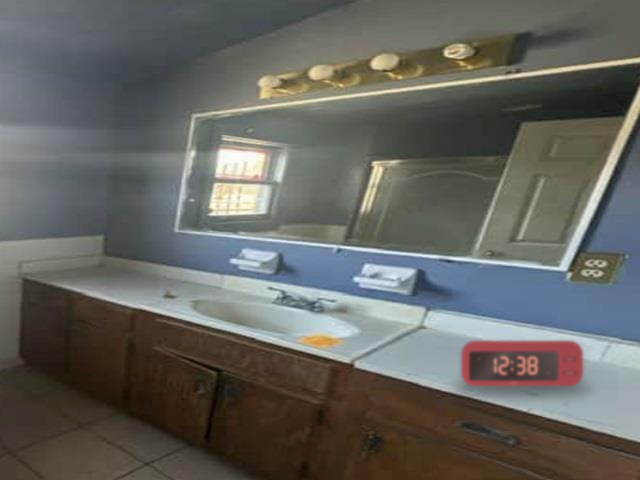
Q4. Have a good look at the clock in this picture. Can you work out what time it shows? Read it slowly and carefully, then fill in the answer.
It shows 12:38
